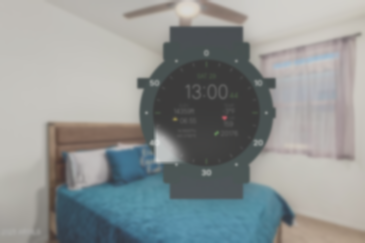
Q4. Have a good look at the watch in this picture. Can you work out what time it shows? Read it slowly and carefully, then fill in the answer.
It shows 13:00
